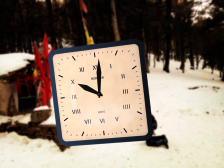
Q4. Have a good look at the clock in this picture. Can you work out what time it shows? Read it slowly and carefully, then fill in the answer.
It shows 10:01
